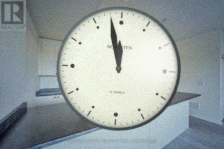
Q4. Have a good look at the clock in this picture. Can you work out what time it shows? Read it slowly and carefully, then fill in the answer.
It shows 11:58
